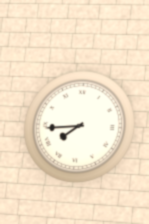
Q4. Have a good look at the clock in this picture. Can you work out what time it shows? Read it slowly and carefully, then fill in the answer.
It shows 7:44
